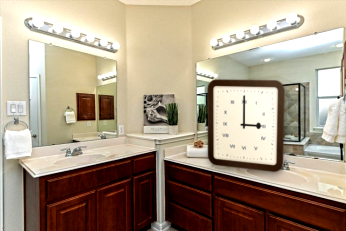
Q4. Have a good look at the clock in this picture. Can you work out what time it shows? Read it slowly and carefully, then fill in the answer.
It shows 3:00
